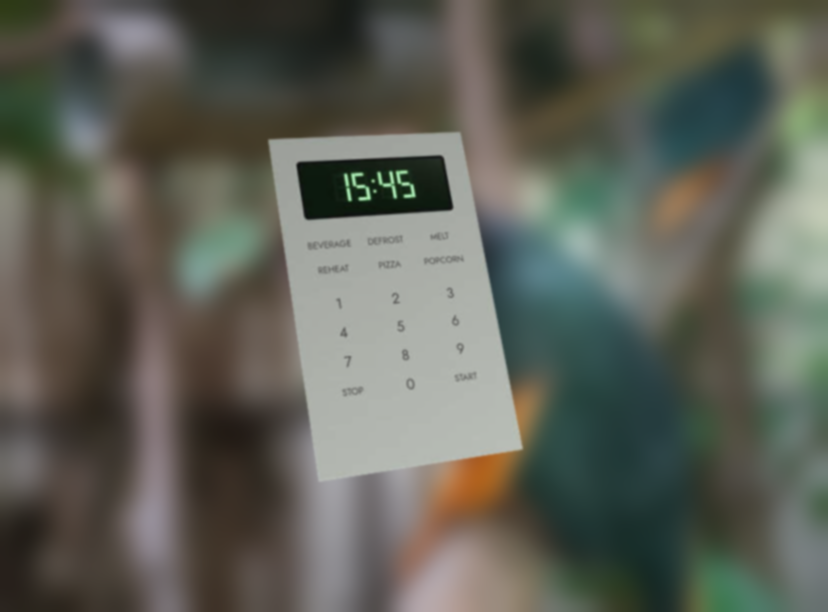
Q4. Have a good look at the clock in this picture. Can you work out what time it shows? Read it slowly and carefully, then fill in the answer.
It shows 15:45
